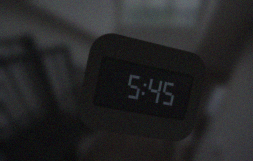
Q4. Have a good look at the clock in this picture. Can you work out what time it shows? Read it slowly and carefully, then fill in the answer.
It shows 5:45
